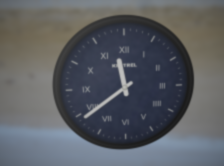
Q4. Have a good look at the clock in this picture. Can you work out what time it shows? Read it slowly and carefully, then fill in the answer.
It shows 11:39
